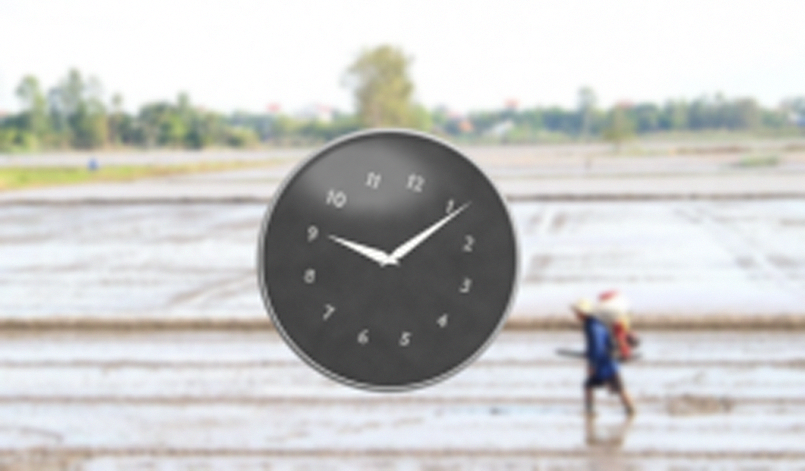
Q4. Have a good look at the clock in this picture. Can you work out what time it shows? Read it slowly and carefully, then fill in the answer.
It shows 9:06
